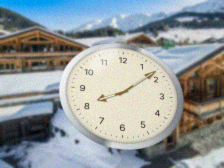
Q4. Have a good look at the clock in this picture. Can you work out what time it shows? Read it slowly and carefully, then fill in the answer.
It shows 8:08
